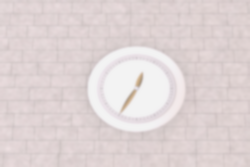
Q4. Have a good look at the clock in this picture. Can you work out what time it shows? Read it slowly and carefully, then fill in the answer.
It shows 12:35
